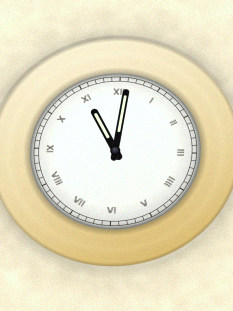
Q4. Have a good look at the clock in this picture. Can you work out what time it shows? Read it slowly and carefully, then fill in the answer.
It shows 11:01
